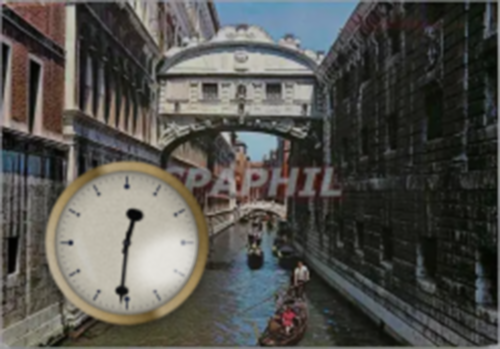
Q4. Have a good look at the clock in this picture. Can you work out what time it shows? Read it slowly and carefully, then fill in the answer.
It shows 12:31
